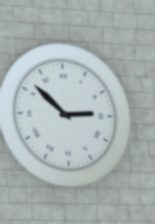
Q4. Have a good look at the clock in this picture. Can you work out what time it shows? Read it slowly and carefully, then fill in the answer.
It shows 2:52
